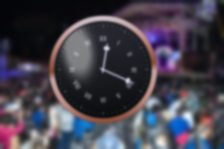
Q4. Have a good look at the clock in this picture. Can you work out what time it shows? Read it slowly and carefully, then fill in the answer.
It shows 12:19
